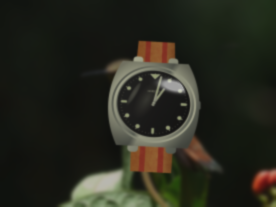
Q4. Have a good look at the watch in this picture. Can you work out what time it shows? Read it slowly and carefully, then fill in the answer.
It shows 1:02
